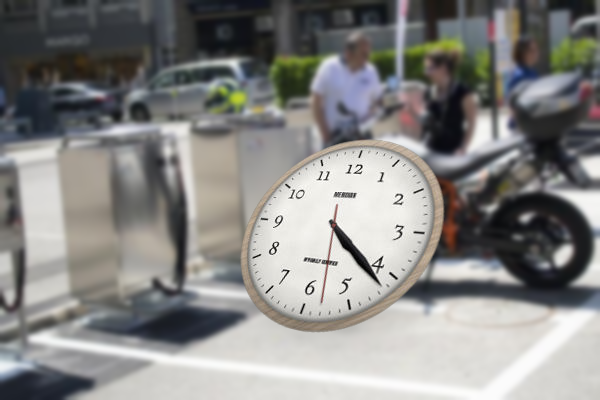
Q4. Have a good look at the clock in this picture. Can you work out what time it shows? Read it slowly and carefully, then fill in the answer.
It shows 4:21:28
